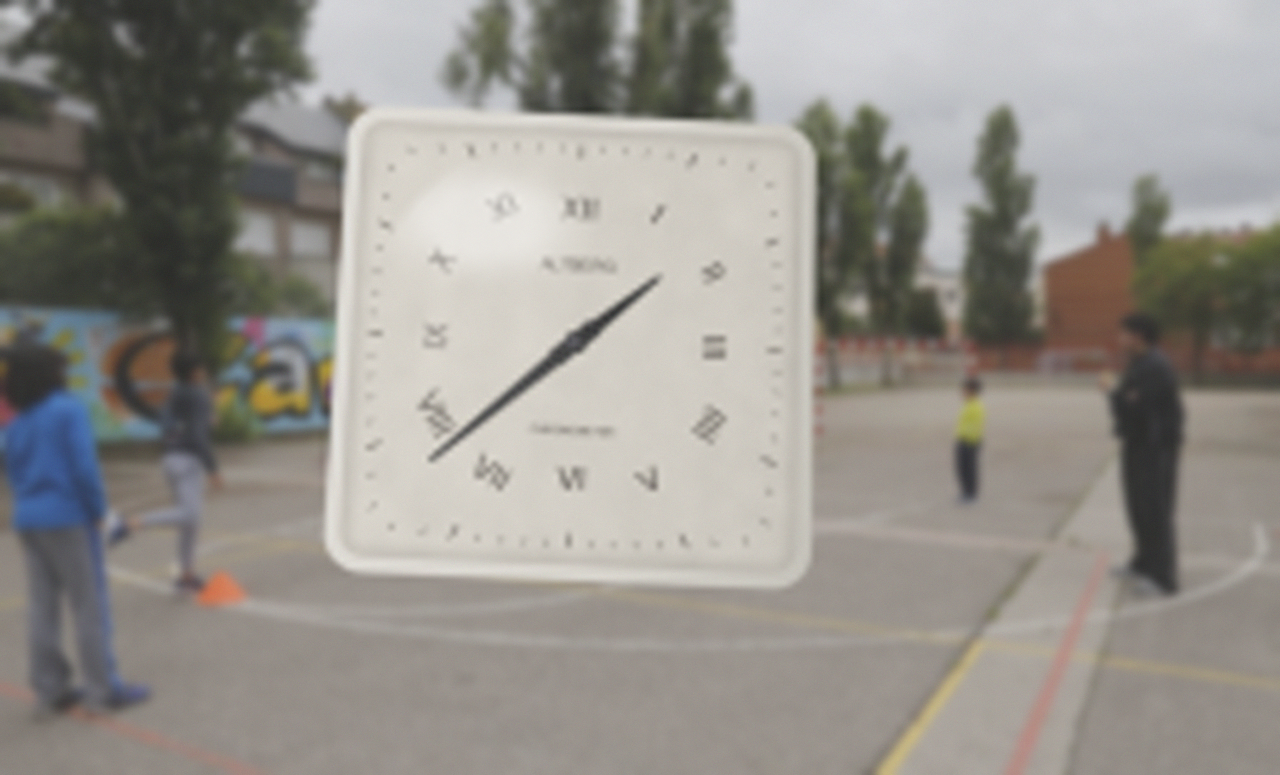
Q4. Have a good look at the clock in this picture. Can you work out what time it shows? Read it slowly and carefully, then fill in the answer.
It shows 1:38
